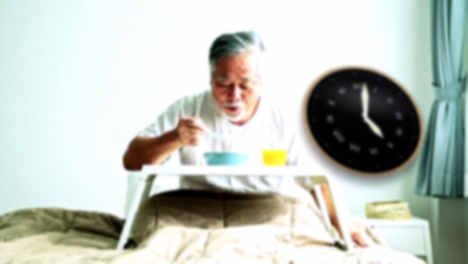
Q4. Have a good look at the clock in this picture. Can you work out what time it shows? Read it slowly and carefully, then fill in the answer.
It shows 5:02
